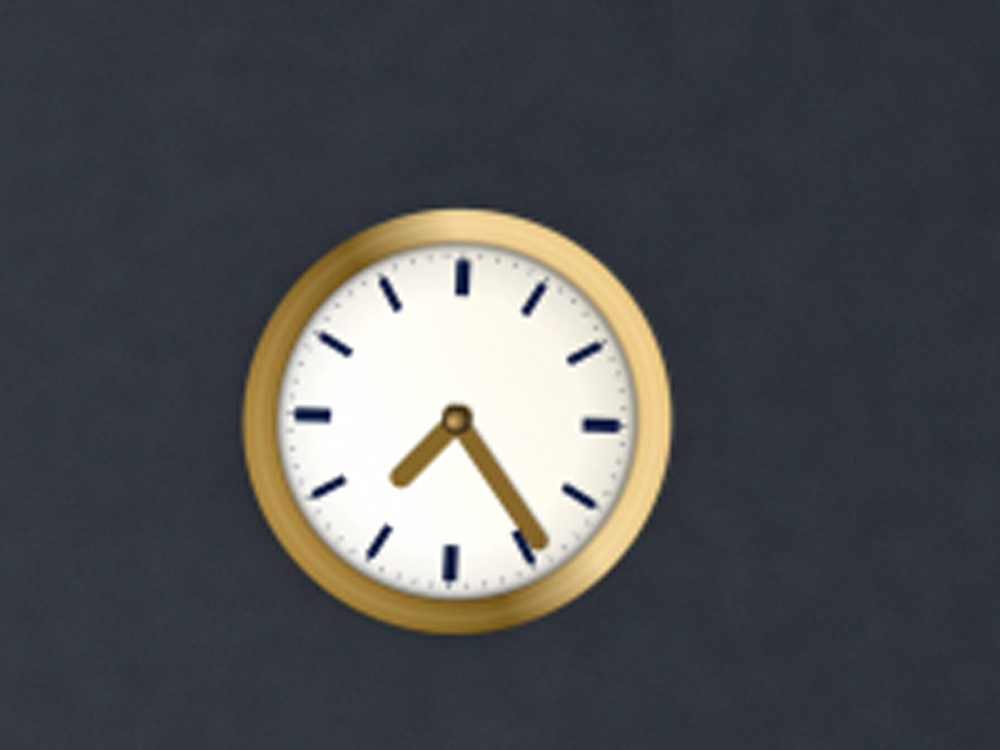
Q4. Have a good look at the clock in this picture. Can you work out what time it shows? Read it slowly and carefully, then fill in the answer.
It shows 7:24
